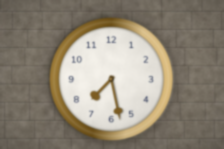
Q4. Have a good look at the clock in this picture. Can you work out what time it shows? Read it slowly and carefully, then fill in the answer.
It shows 7:28
